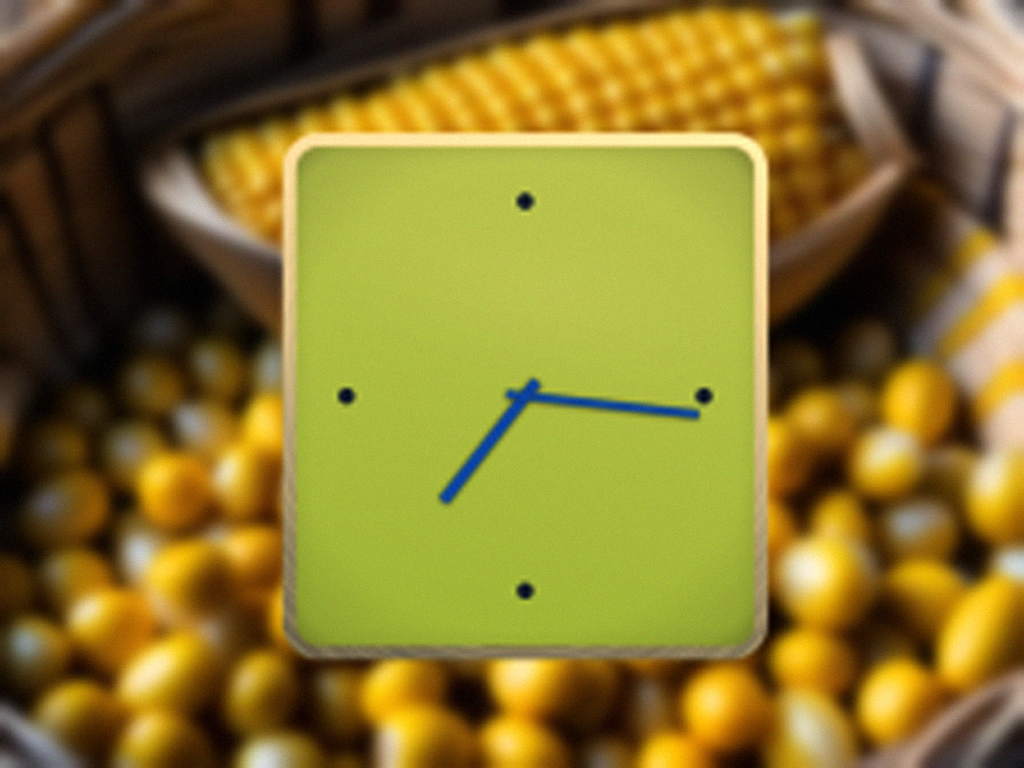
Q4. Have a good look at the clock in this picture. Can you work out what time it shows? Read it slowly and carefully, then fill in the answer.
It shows 7:16
